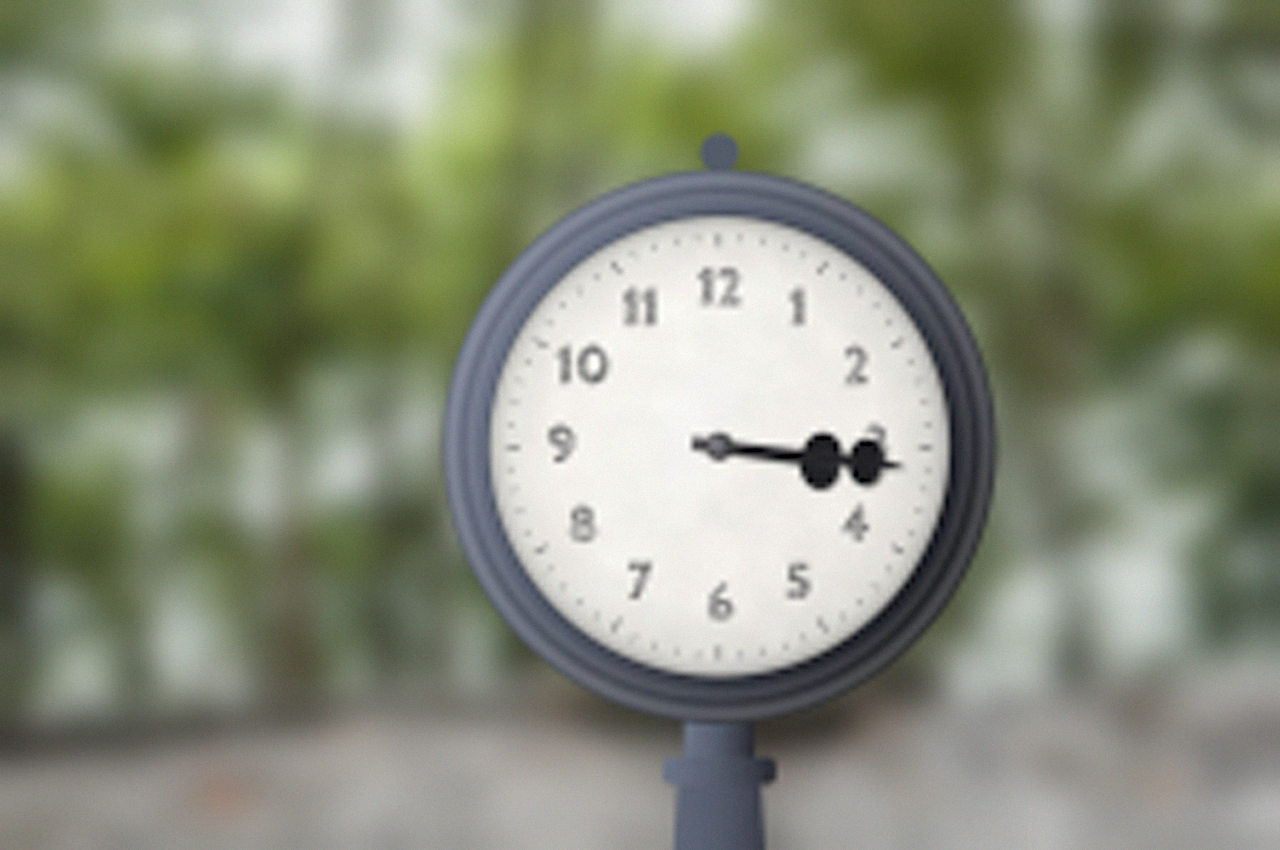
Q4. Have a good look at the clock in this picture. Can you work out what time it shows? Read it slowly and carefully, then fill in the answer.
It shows 3:16
